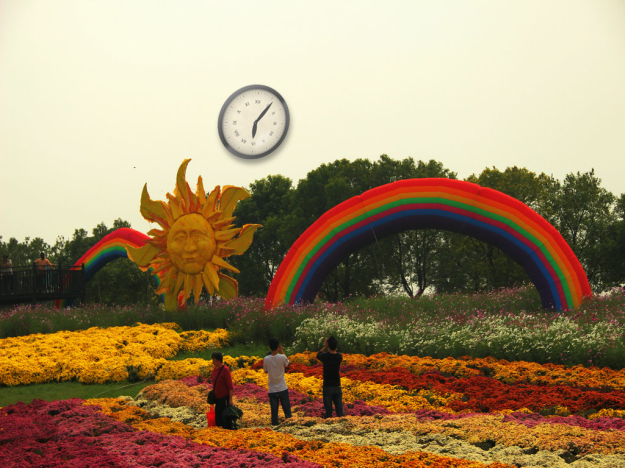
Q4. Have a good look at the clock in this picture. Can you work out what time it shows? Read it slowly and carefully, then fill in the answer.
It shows 6:06
